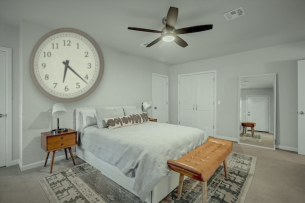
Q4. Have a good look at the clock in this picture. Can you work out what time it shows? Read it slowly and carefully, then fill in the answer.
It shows 6:22
